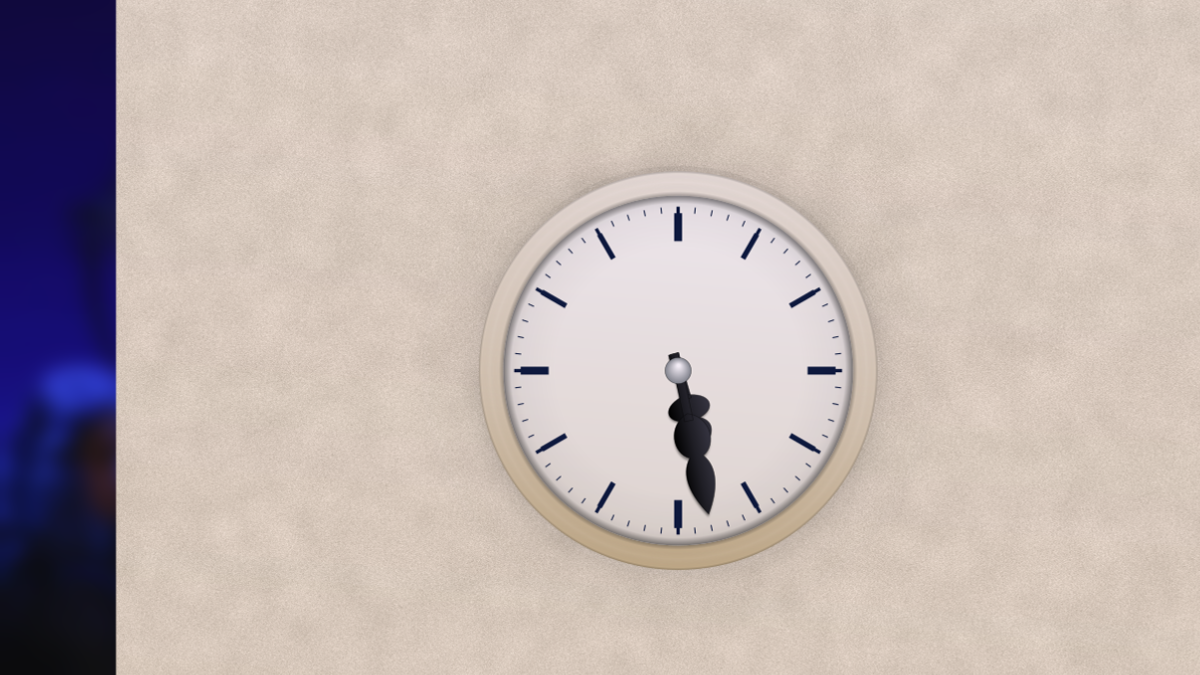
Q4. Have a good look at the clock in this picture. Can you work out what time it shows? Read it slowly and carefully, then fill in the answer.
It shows 5:28
